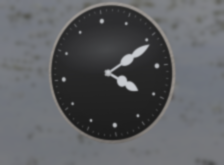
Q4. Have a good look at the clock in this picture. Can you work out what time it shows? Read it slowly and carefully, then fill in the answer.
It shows 4:11
